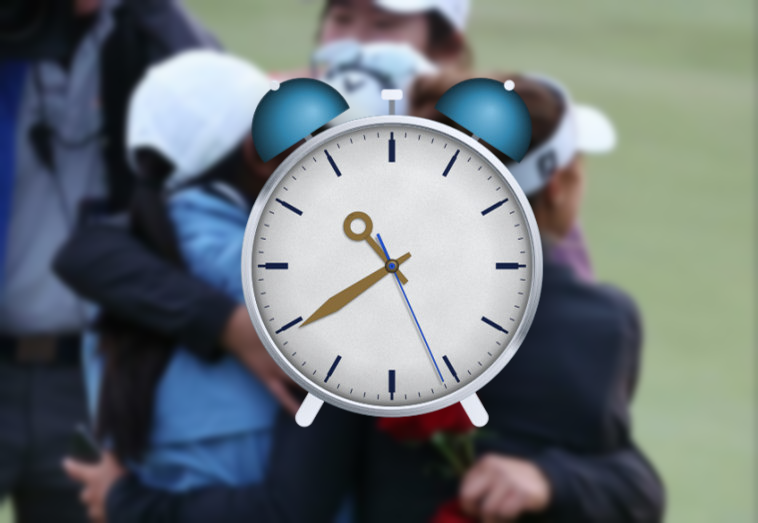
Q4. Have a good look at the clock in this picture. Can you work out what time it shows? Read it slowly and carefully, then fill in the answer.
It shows 10:39:26
